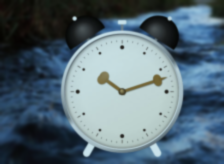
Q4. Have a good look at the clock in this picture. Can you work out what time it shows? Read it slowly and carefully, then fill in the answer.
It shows 10:12
